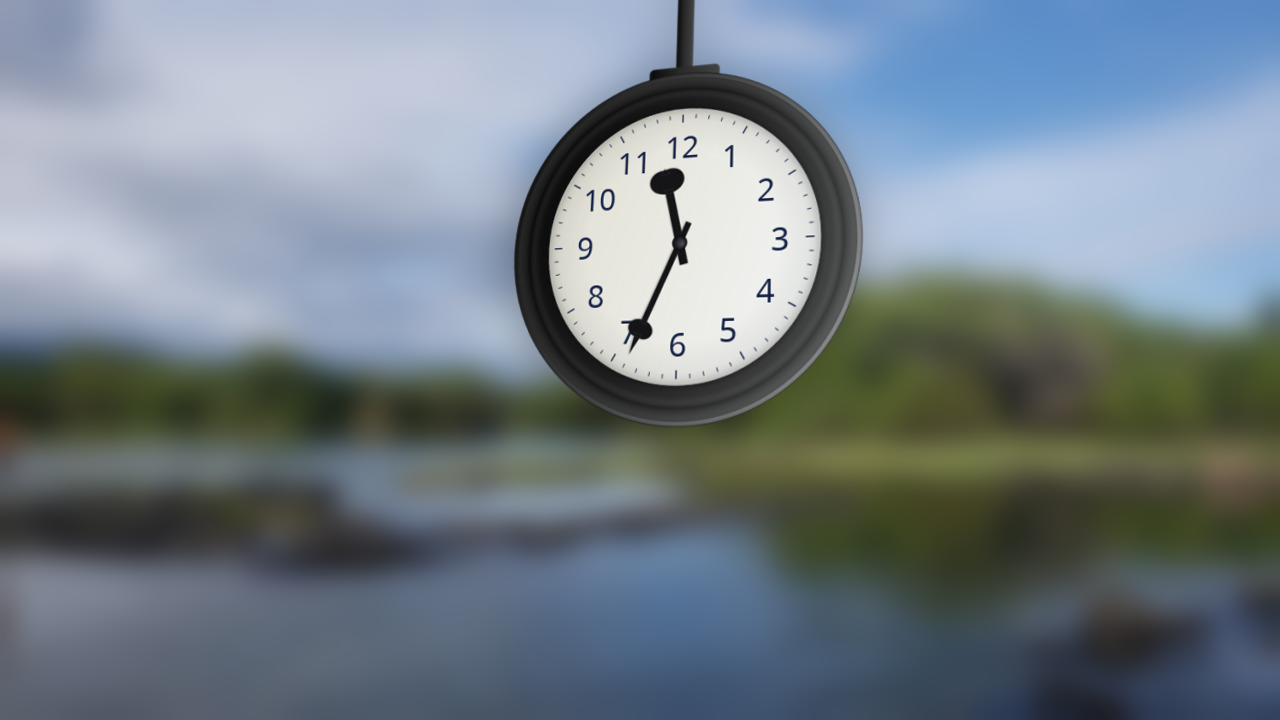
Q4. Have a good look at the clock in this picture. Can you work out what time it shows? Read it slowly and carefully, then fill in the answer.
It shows 11:34
